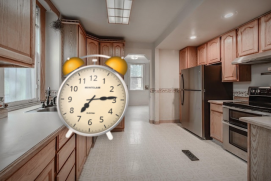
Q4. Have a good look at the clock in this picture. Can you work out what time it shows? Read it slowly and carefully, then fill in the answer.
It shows 7:14
